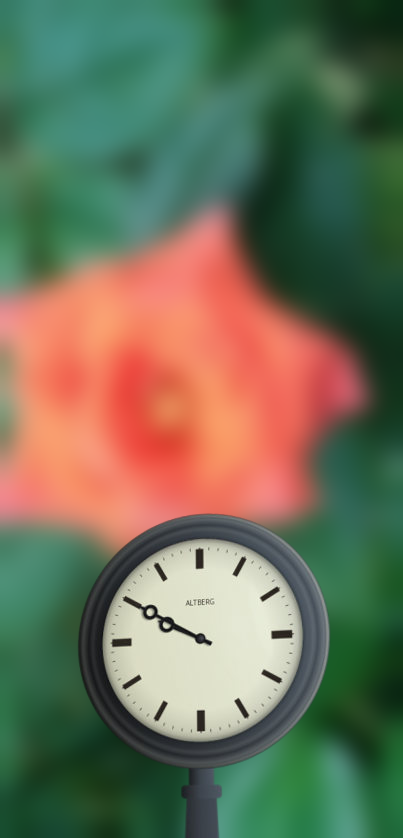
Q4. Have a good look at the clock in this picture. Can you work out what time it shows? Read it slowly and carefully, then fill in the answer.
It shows 9:50
